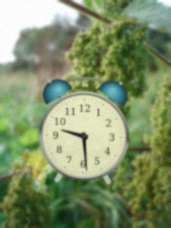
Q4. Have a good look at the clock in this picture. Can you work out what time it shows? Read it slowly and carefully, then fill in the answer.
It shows 9:29
